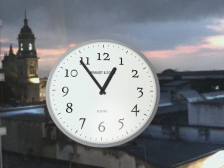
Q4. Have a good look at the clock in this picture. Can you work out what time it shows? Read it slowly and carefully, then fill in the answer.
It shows 12:54
